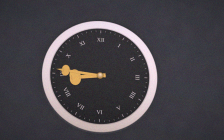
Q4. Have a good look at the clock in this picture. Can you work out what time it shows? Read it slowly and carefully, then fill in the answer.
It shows 8:46
